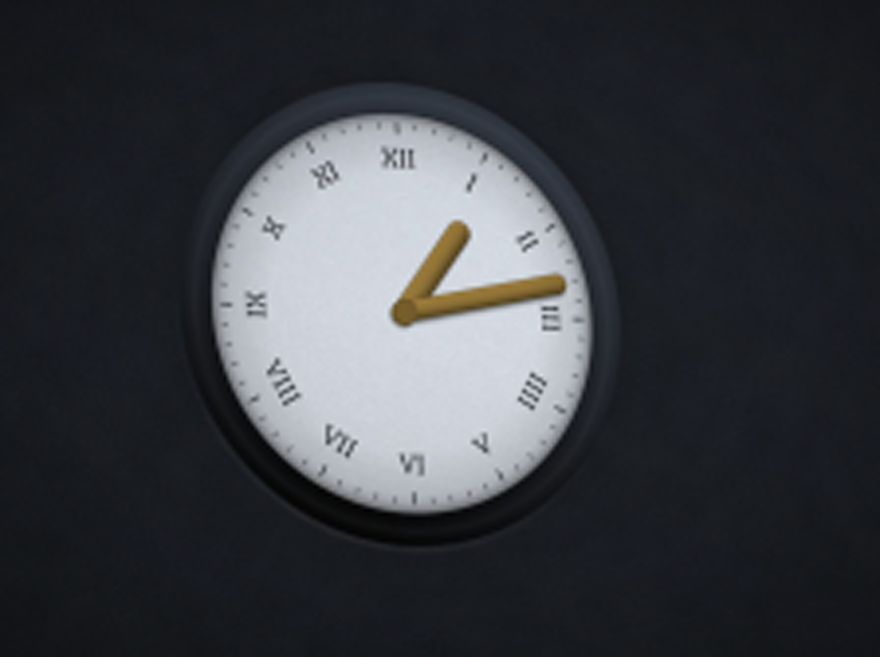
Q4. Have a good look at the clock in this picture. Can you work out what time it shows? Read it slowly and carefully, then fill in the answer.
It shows 1:13
